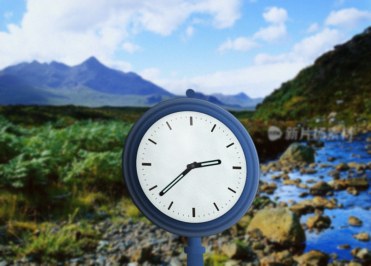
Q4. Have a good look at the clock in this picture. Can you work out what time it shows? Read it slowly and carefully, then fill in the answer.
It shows 2:38
